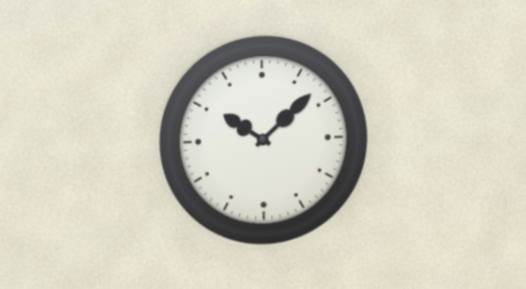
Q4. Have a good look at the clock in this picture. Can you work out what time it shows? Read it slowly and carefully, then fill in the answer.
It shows 10:08
